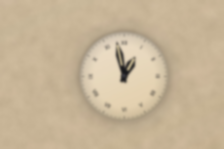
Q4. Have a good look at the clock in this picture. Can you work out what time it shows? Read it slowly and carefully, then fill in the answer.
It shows 12:58
